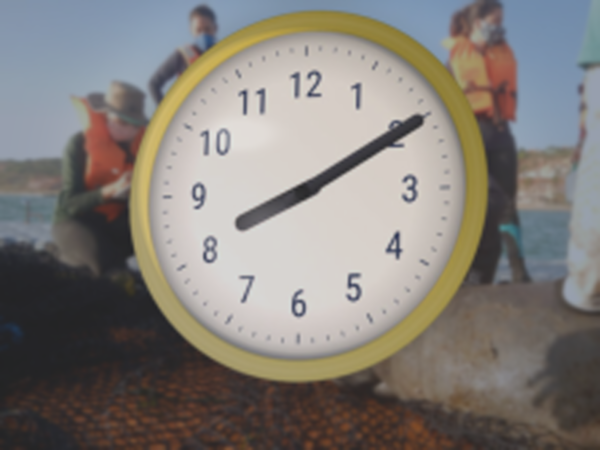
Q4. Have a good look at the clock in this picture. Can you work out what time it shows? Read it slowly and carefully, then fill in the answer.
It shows 8:10
